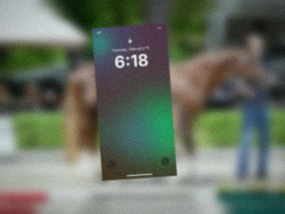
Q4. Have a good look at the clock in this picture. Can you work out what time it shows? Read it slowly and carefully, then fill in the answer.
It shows 6:18
